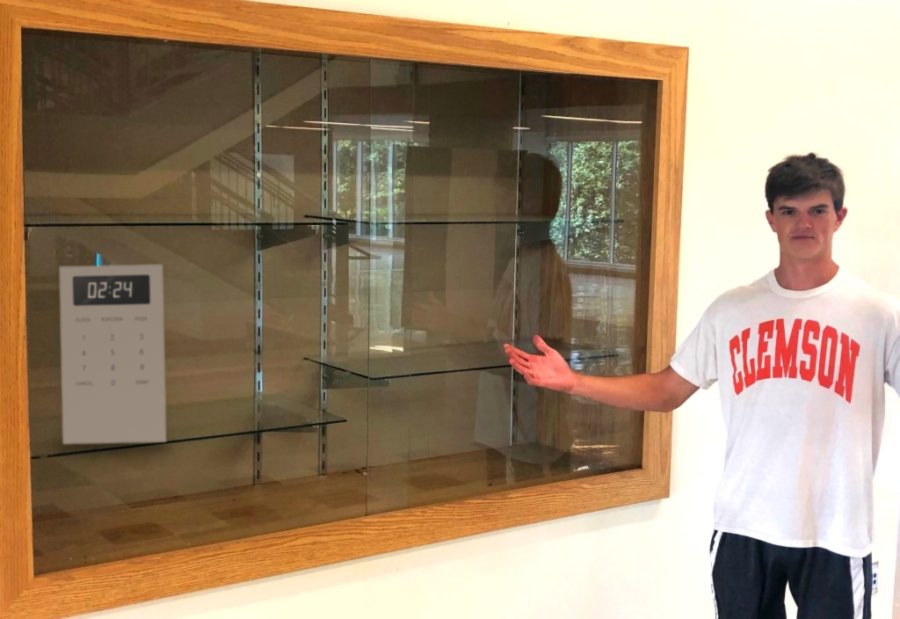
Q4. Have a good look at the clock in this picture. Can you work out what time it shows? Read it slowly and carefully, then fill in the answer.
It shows 2:24
